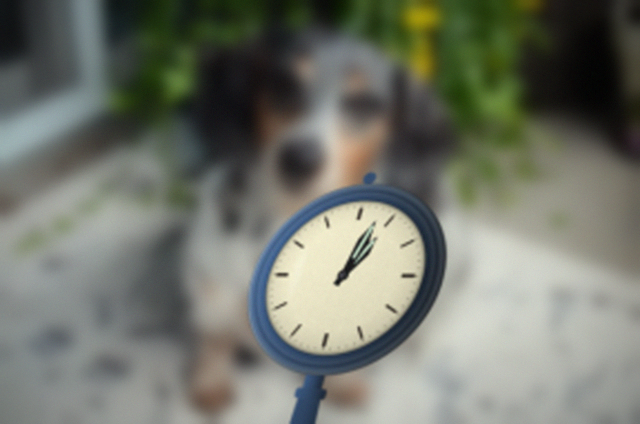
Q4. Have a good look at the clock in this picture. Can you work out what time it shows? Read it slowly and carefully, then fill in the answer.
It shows 1:03
